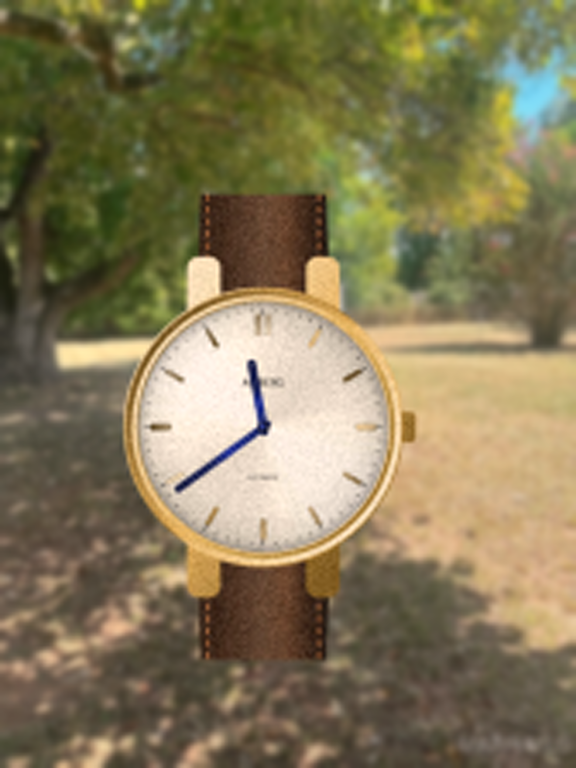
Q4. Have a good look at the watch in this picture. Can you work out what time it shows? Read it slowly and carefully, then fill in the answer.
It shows 11:39
